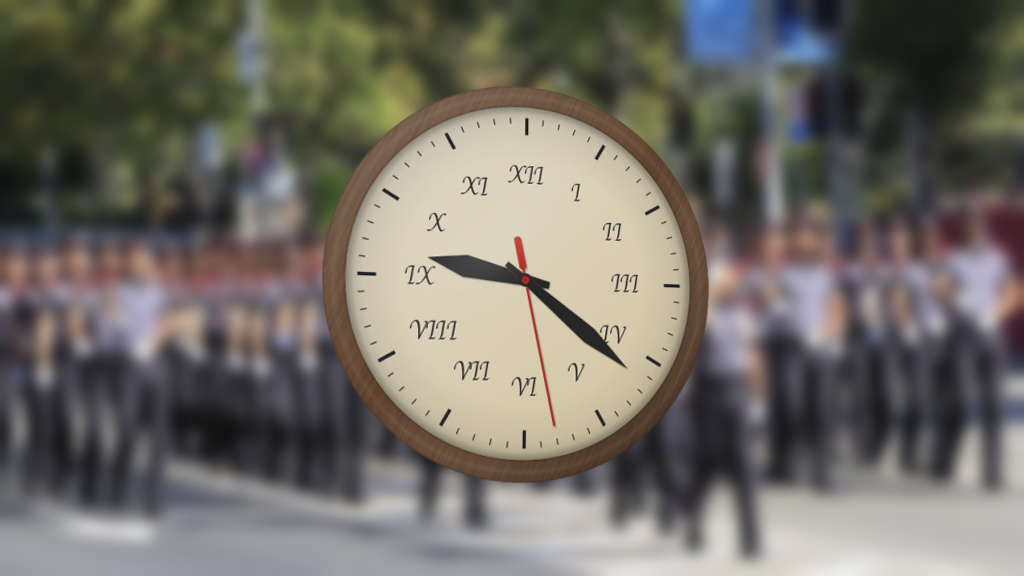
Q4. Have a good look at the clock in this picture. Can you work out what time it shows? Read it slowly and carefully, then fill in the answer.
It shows 9:21:28
